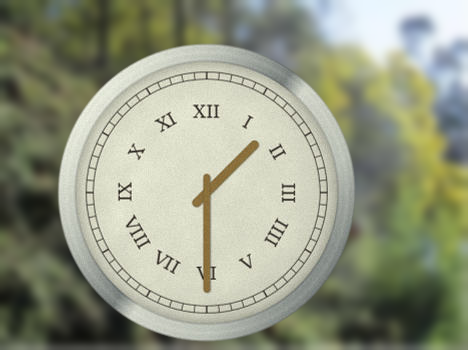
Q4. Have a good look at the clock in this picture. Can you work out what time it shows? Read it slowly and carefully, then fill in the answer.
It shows 1:30
